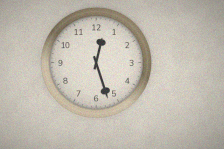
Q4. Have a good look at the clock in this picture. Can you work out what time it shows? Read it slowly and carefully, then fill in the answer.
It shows 12:27
